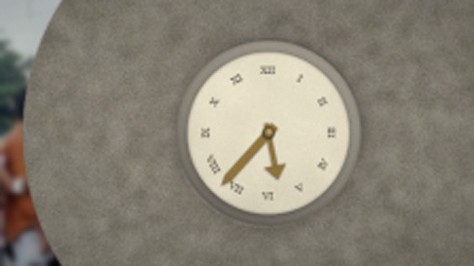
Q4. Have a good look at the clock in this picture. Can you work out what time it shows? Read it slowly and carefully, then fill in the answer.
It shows 5:37
